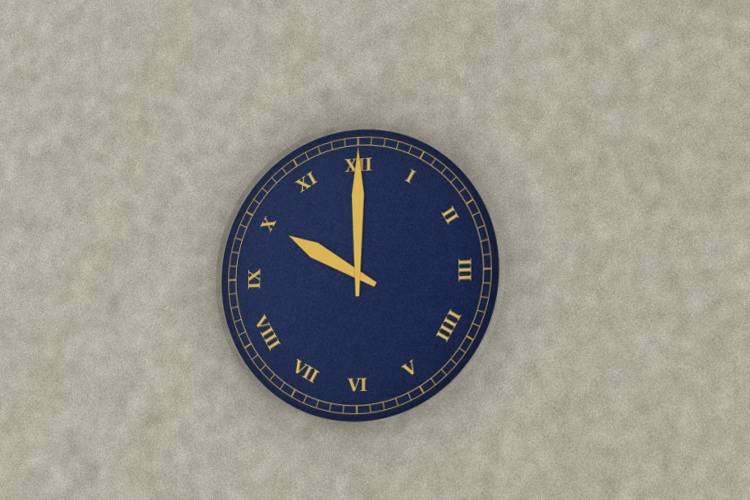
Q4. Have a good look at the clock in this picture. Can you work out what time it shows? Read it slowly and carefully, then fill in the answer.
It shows 10:00
